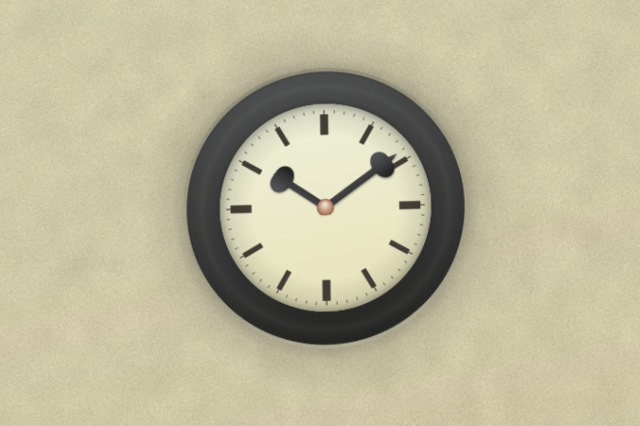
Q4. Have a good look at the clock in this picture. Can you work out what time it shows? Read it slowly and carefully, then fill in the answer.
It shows 10:09
